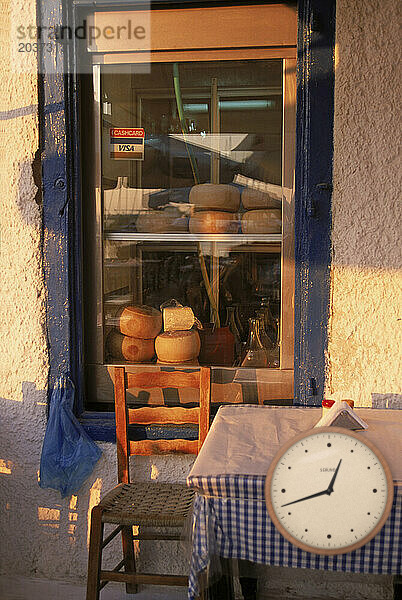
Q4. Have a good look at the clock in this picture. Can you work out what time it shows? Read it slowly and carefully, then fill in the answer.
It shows 12:42
